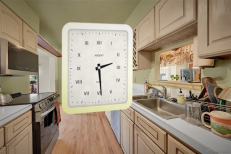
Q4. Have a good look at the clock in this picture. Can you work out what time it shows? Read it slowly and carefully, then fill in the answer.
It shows 2:29
